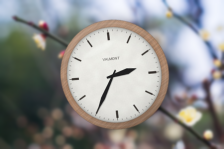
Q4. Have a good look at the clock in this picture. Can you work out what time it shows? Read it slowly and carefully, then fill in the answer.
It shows 2:35
